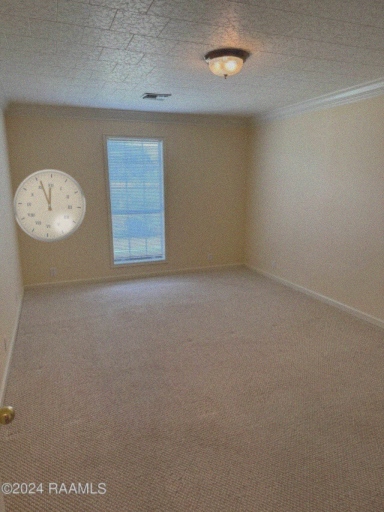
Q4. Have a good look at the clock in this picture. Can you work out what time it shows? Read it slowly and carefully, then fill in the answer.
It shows 11:56
